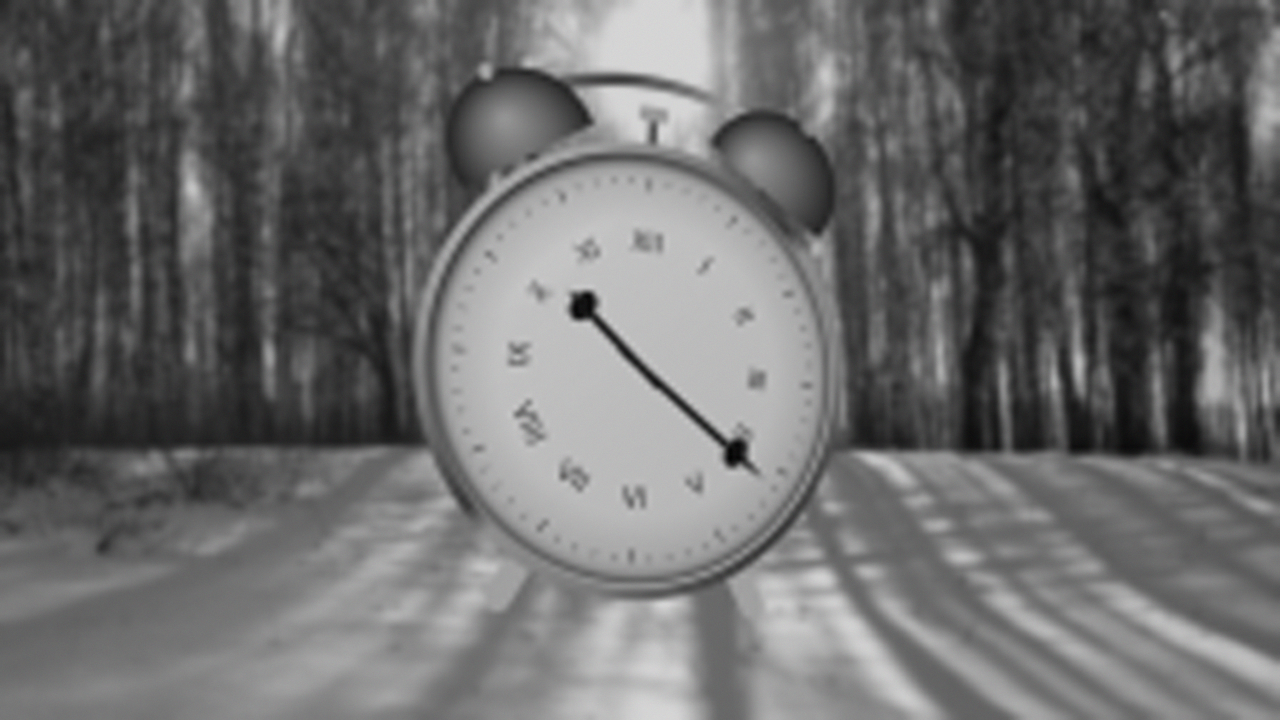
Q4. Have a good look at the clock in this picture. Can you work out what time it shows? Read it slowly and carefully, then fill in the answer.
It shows 10:21
